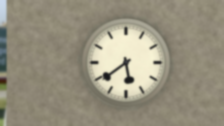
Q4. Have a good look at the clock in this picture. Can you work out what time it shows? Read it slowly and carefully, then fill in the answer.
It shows 5:39
